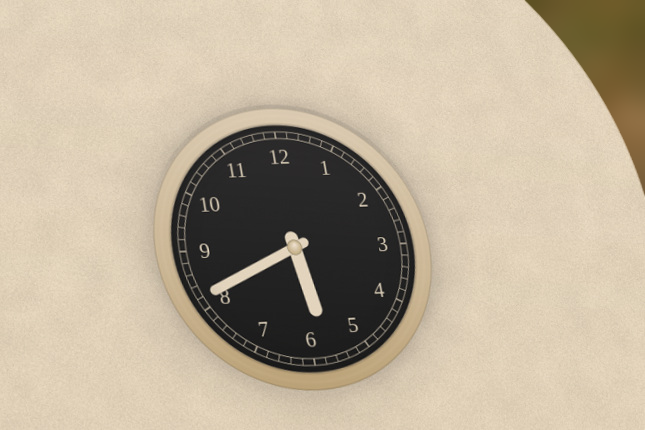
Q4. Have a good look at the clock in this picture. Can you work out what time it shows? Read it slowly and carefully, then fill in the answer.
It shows 5:41
